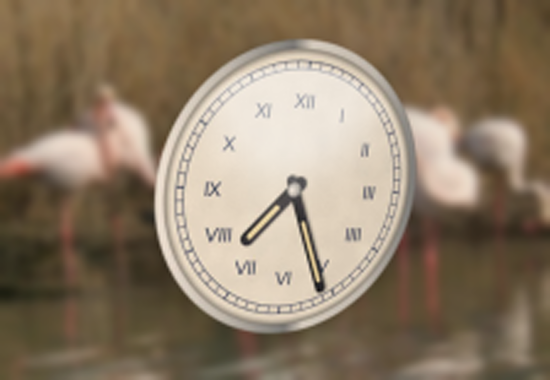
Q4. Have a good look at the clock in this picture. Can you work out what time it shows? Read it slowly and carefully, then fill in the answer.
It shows 7:26
